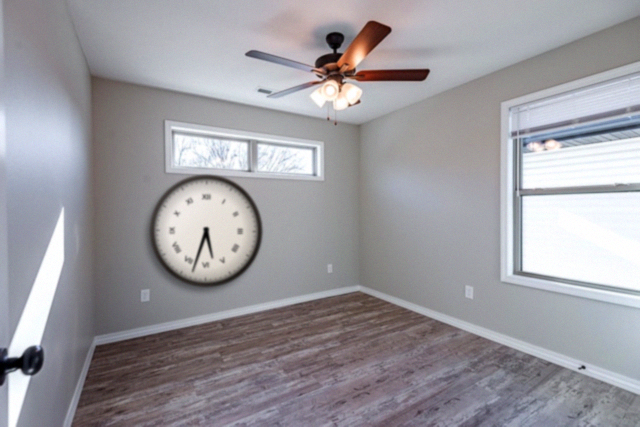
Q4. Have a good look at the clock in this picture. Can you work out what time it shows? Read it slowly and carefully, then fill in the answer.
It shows 5:33
